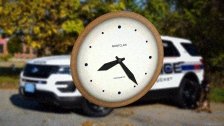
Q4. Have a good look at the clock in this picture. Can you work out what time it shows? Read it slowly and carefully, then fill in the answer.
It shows 8:24
